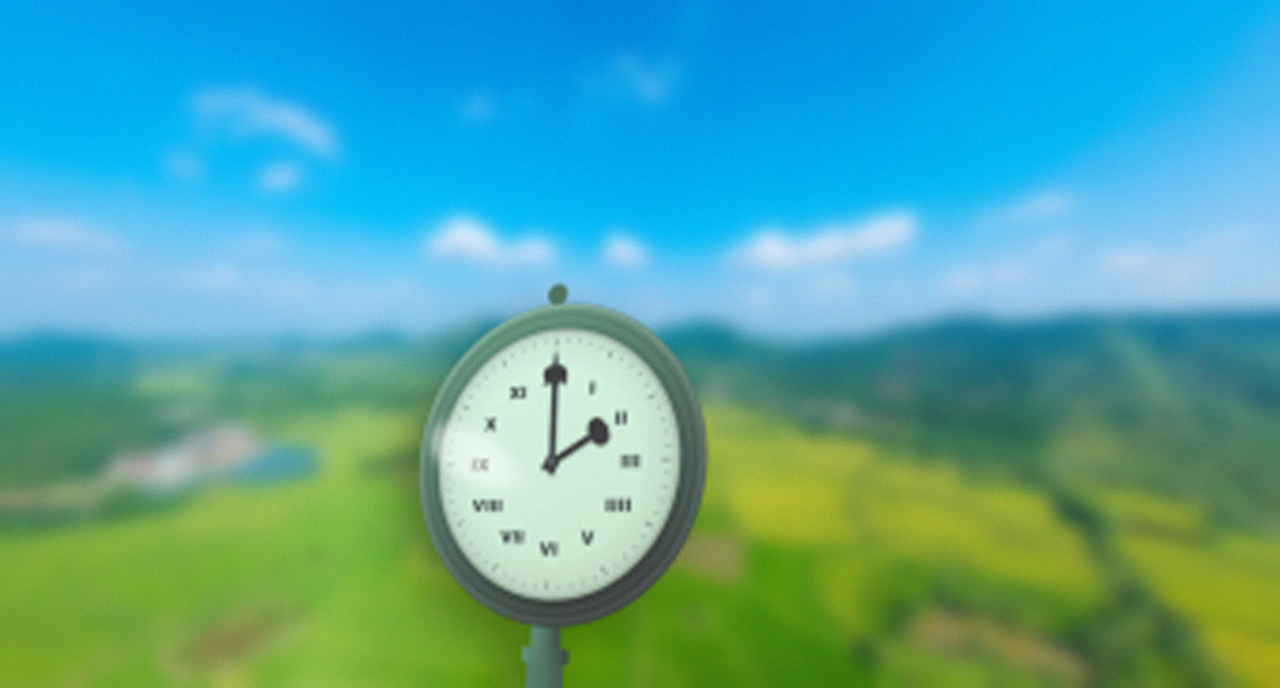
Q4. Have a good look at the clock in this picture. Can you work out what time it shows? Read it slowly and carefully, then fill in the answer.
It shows 2:00
